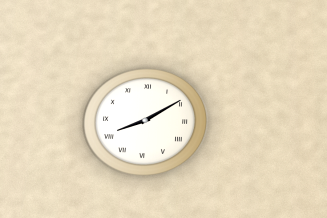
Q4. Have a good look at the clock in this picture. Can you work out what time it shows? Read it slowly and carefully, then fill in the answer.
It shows 8:09
